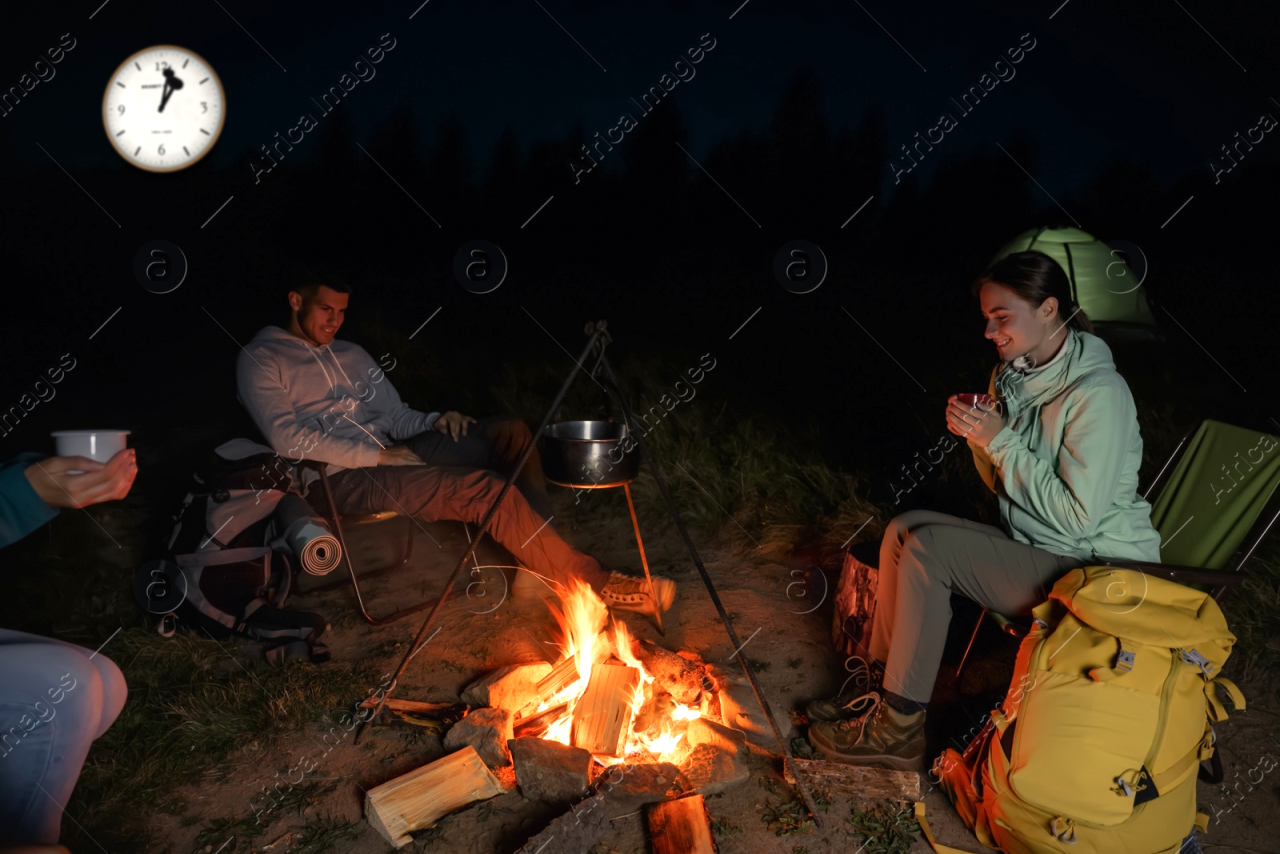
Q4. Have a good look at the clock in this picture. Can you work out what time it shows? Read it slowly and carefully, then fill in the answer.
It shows 1:02
